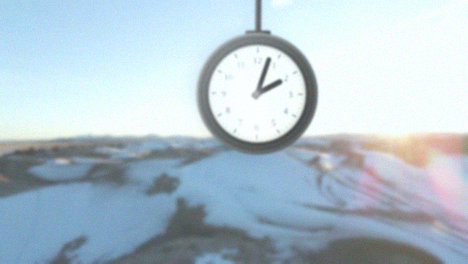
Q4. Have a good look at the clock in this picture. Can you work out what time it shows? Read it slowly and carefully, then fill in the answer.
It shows 2:03
